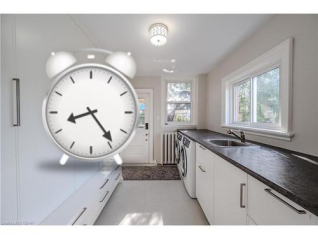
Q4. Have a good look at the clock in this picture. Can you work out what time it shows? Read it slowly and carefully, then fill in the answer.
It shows 8:24
